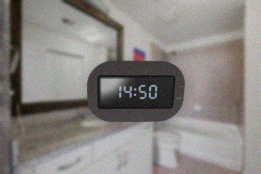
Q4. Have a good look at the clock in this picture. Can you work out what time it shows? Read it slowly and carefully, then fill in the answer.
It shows 14:50
